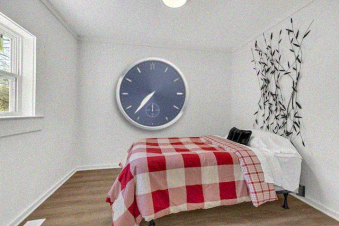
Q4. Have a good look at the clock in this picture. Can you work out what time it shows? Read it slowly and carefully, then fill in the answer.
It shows 7:37
